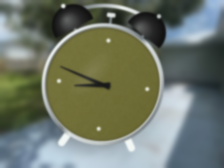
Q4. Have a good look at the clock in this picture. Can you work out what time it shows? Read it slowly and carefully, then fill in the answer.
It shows 8:48
